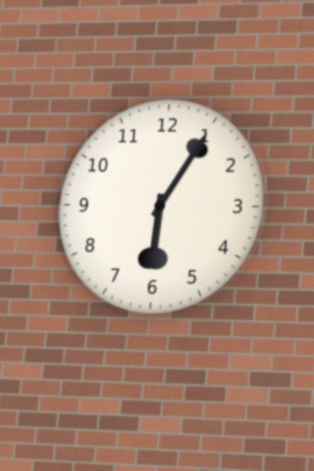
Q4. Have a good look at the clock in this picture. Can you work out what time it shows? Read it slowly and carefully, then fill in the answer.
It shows 6:05
